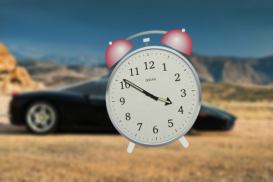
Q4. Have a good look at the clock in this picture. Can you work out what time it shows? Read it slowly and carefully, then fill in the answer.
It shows 3:51
